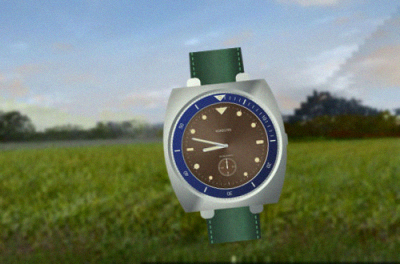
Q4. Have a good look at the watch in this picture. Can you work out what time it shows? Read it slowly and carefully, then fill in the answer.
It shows 8:48
